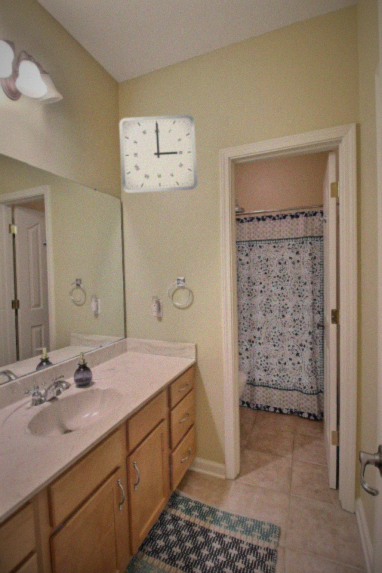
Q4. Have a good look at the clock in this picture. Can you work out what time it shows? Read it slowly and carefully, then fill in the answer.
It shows 3:00
